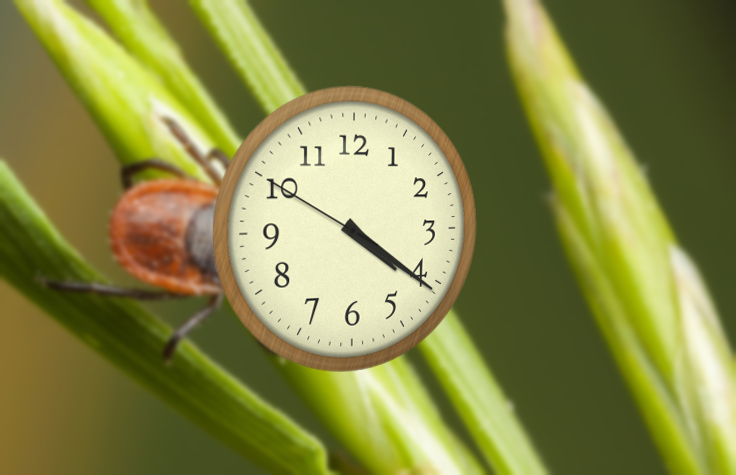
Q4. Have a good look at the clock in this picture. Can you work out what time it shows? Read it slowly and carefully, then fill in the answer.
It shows 4:20:50
